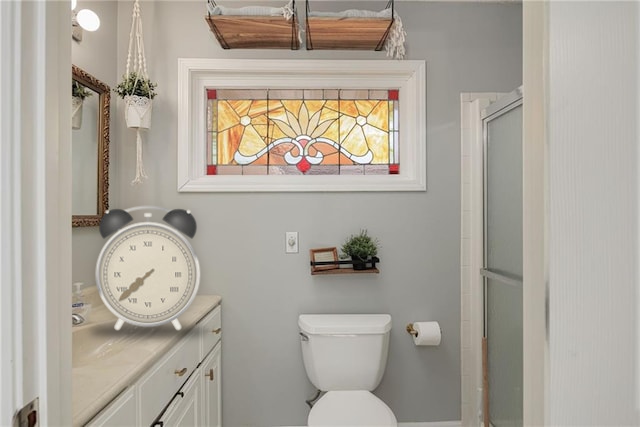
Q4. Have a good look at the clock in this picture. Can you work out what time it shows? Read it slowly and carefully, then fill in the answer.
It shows 7:38
